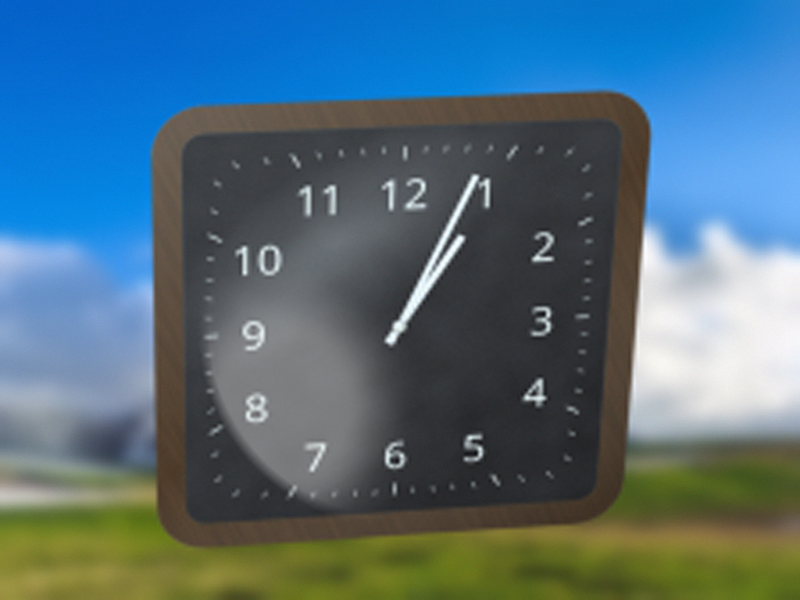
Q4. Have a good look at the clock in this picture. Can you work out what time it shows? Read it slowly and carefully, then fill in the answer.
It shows 1:04
